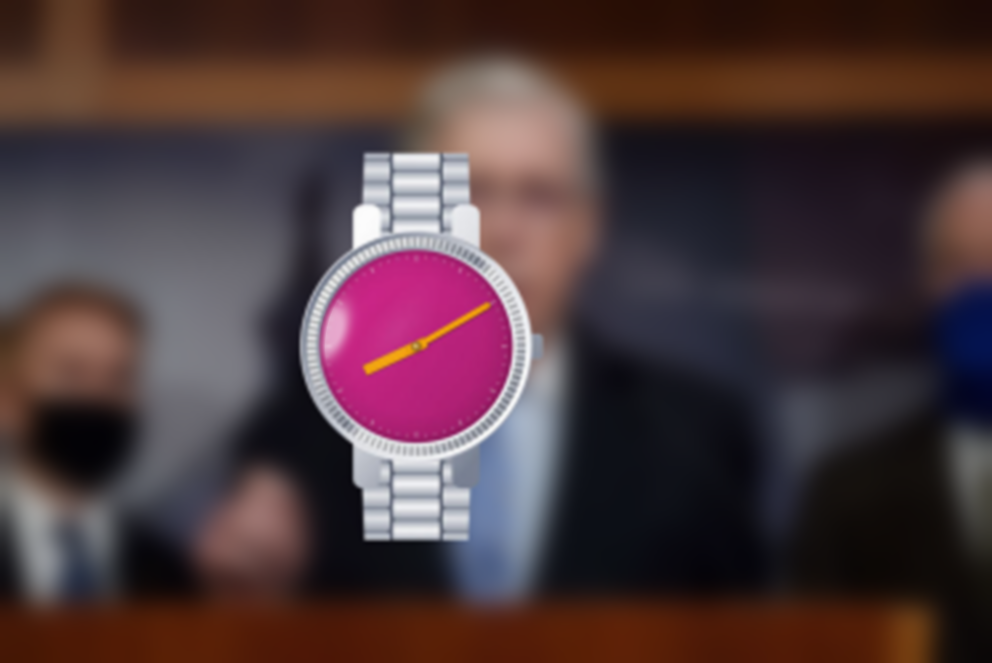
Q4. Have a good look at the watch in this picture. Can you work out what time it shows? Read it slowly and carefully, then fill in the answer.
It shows 8:10
